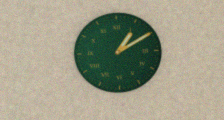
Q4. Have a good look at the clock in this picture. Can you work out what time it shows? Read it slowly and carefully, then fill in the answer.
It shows 1:10
